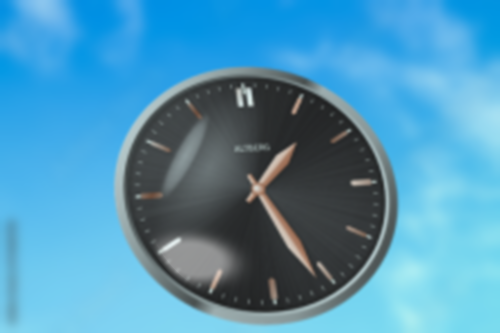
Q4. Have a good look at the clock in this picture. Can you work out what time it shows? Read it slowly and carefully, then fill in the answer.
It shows 1:26
